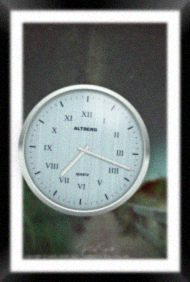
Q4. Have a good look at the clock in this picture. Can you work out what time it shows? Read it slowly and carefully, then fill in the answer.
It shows 7:18
